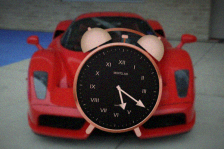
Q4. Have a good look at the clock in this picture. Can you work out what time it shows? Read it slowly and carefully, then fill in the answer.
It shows 5:20
